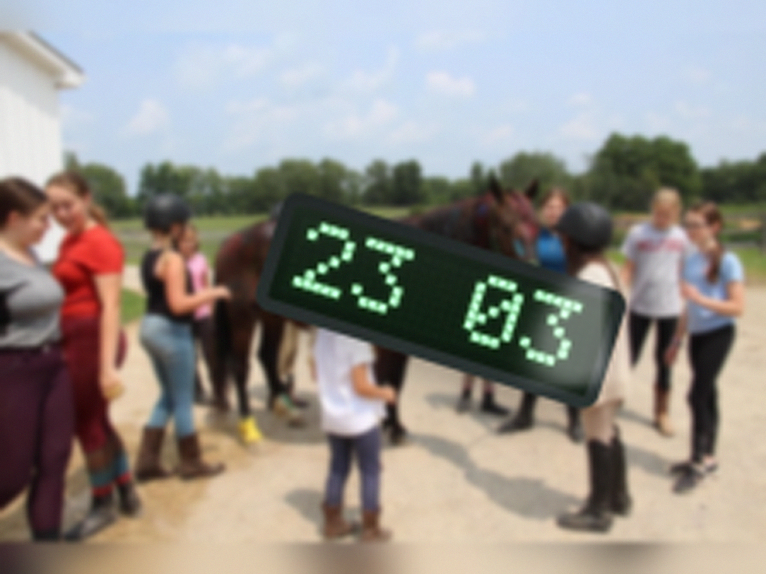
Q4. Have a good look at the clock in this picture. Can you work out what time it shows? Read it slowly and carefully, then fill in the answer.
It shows 23:03
